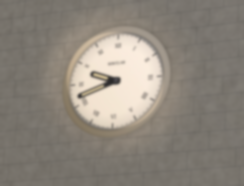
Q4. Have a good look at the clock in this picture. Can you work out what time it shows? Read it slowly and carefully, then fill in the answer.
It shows 9:42
